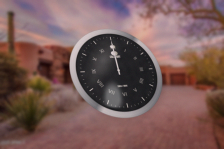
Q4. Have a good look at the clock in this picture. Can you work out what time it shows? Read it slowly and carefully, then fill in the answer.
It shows 12:00
